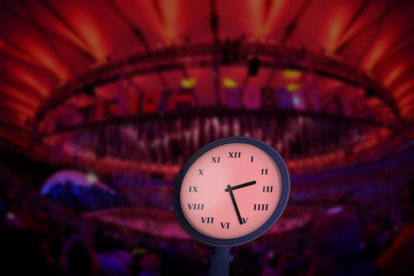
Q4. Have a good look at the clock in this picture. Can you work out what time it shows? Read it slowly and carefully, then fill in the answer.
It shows 2:26
